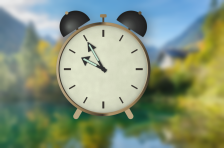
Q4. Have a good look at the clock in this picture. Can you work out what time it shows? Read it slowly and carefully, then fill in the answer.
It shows 9:55
